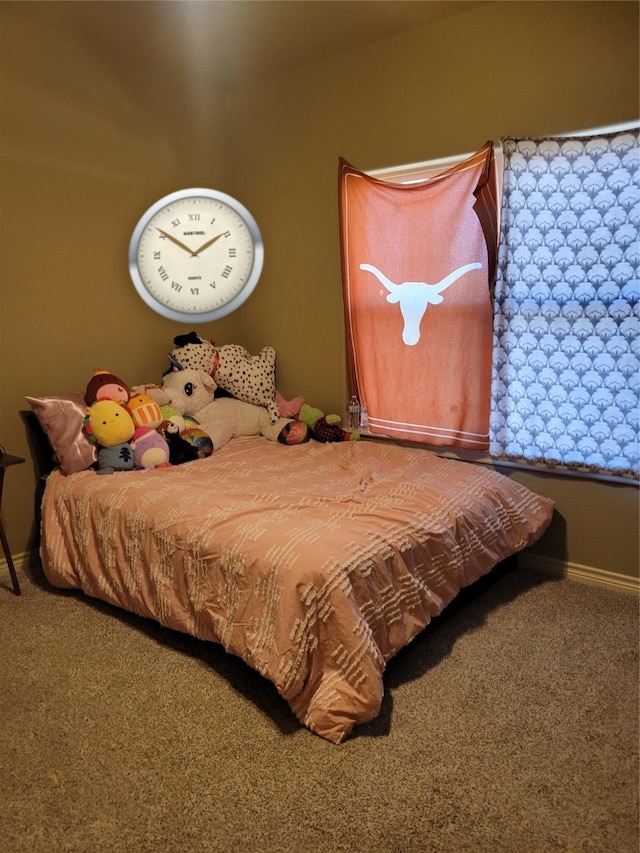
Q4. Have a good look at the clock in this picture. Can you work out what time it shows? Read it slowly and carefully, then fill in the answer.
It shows 1:51
